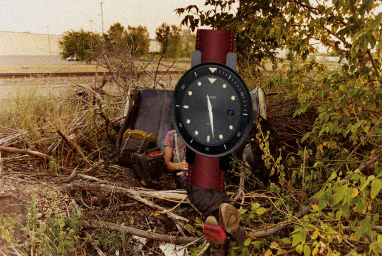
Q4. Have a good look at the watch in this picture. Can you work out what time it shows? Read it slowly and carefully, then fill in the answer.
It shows 11:28
